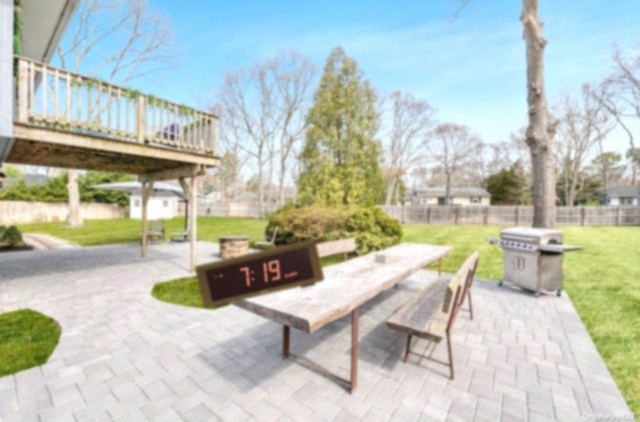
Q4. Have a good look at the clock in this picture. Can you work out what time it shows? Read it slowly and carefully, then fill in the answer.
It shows 7:19
